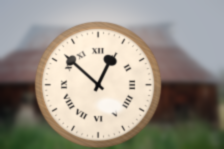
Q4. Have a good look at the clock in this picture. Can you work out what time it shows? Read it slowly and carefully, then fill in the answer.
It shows 12:52
